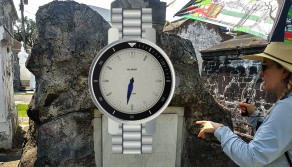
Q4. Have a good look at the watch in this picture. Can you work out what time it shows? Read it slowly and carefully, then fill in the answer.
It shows 6:32
